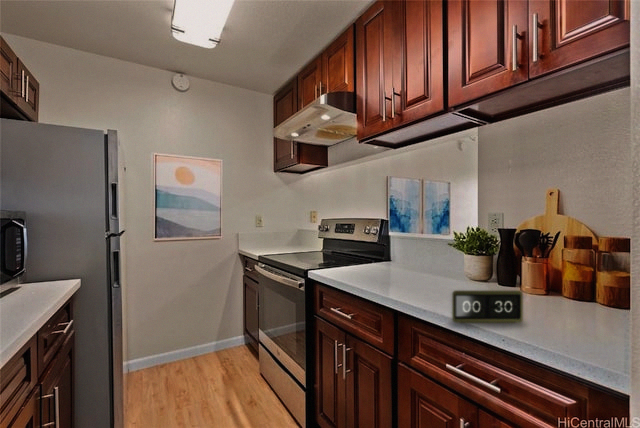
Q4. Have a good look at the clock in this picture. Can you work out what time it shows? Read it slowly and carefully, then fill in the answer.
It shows 0:30
